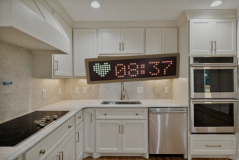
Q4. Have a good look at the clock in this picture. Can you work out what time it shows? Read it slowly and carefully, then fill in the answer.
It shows 8:37
